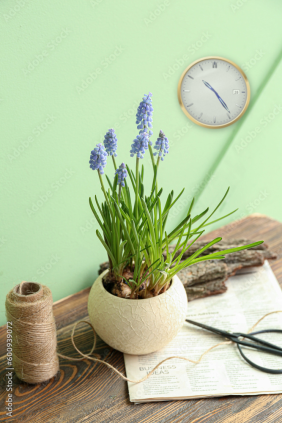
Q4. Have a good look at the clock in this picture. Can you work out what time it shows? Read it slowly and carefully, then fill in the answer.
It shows 10:24
